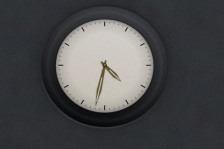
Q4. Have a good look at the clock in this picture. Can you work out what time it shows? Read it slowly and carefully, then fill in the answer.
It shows 4:32
